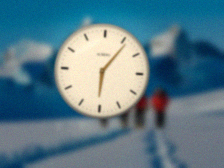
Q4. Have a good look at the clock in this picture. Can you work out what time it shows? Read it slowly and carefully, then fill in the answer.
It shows 6:06
